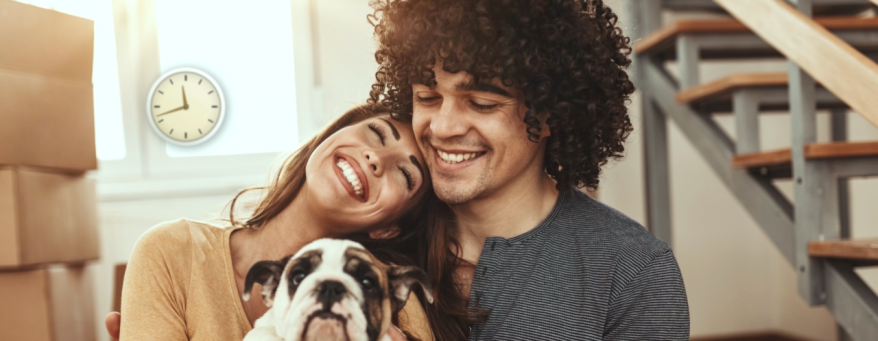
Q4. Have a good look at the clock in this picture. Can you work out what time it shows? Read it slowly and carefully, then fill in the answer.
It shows 11:42
